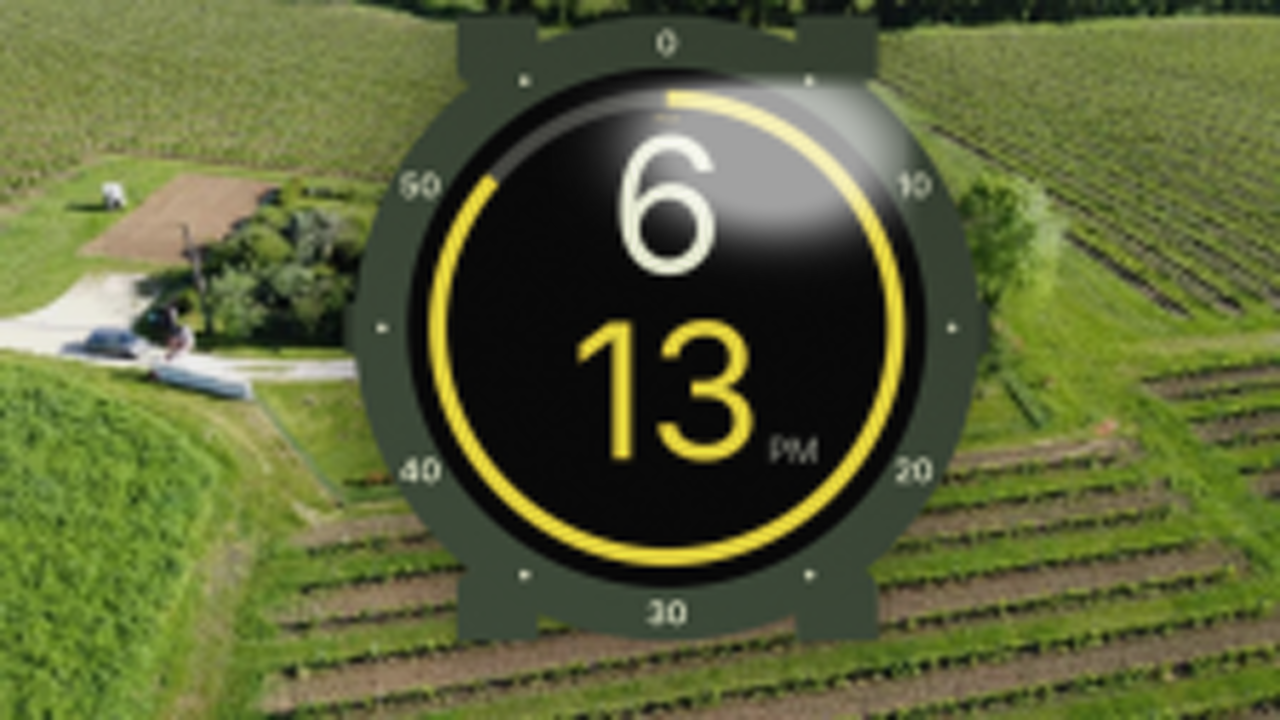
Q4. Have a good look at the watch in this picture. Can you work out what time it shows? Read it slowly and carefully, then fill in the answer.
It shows 6:13
